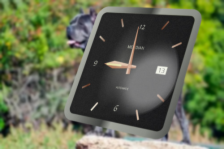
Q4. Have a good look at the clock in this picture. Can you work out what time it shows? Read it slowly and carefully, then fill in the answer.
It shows 8:59
